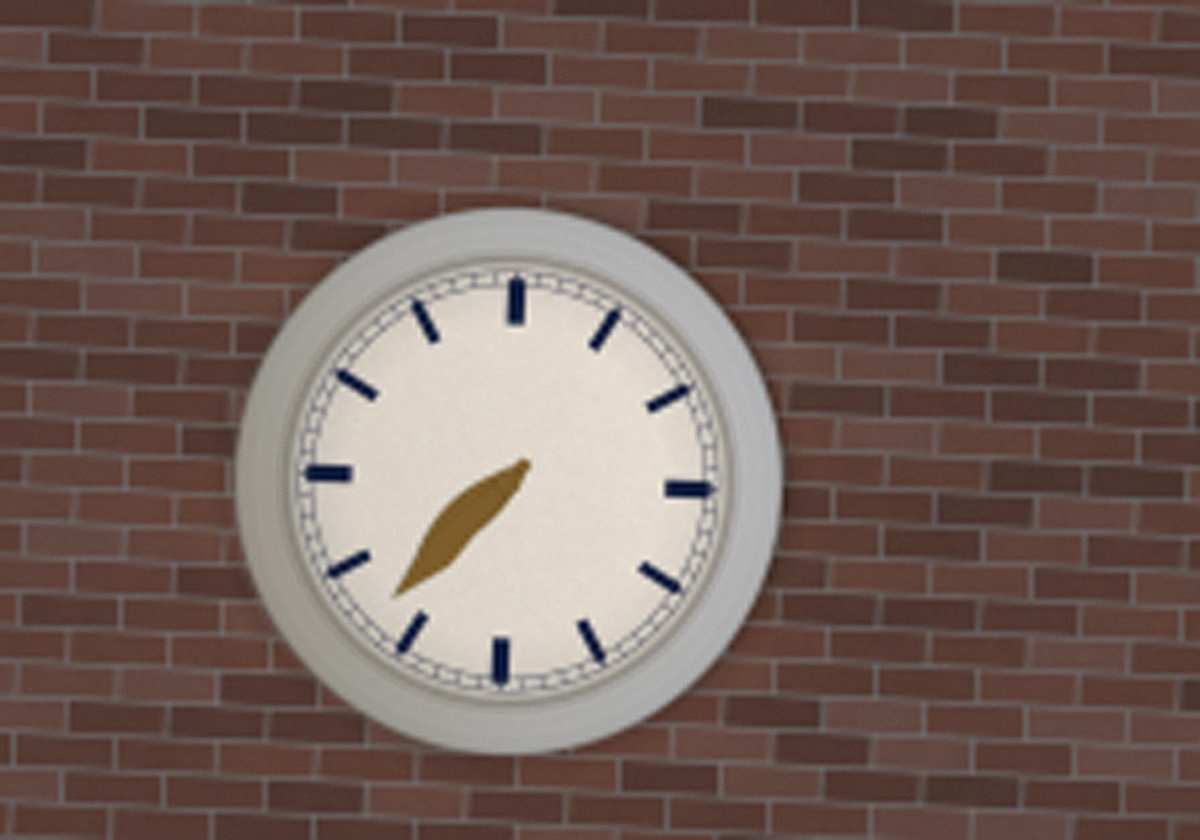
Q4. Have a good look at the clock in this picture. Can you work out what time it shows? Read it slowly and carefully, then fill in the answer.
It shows 7:37
